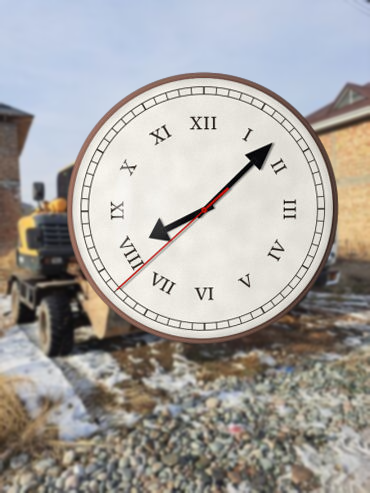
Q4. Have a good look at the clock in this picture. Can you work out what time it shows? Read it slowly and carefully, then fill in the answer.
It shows 8:07:38
